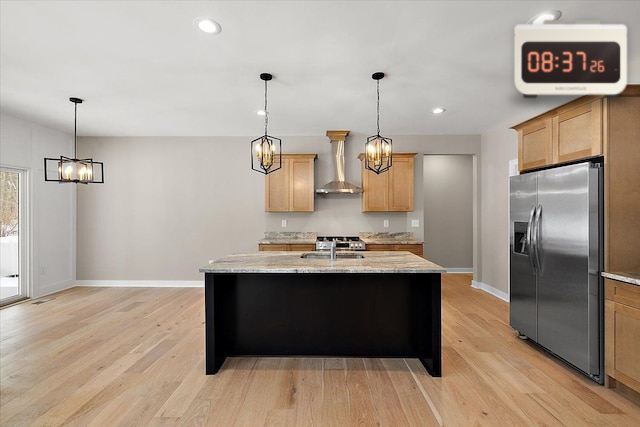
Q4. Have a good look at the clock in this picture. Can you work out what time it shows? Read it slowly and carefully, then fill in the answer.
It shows 8:37:26
